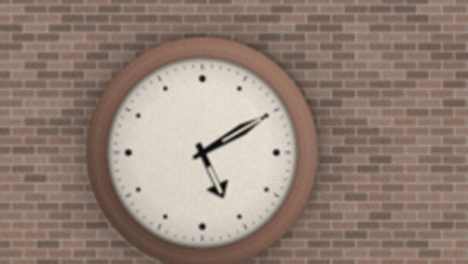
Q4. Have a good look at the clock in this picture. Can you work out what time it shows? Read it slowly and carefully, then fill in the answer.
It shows 5:10
